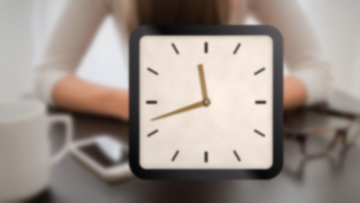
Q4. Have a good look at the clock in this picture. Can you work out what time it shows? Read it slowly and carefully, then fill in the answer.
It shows 11:42
